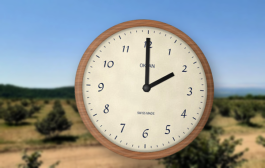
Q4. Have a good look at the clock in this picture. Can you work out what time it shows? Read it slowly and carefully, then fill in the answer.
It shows 2:00
